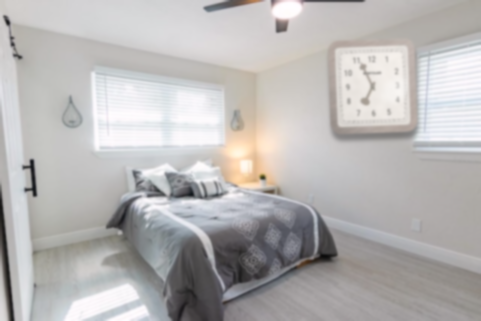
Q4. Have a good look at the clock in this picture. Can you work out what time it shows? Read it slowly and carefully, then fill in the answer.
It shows 6:56
